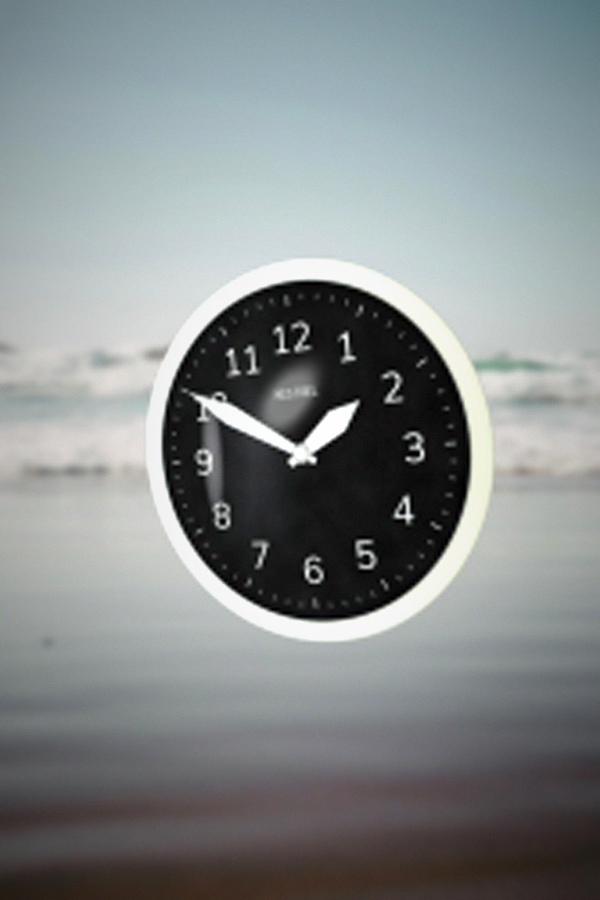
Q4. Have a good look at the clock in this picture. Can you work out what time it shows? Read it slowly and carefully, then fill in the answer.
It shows 1:50
